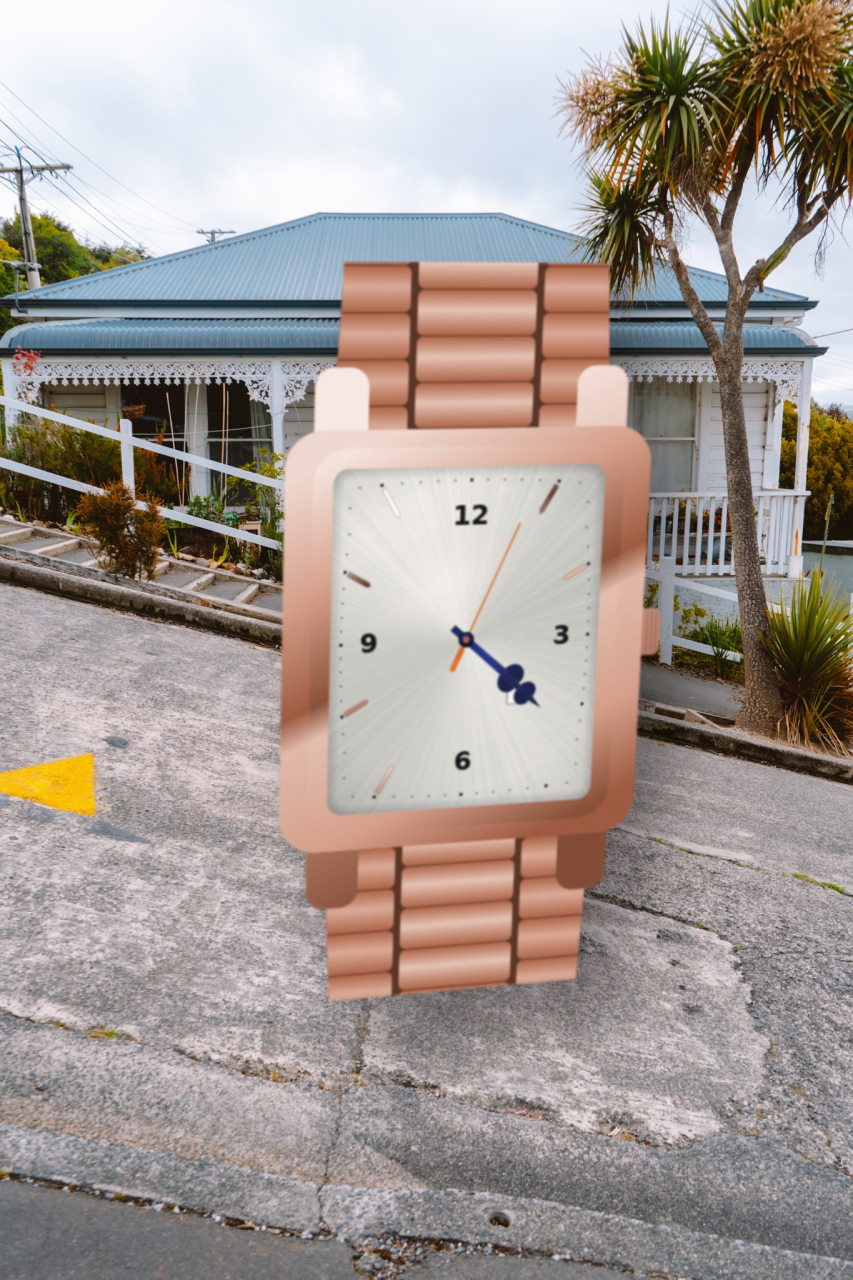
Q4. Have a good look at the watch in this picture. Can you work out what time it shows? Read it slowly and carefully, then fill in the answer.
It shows 4:22:04
